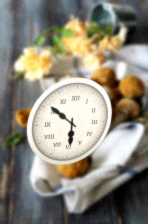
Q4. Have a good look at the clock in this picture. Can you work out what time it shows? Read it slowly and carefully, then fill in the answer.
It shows 5:51
